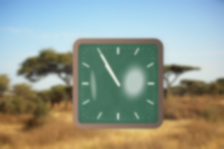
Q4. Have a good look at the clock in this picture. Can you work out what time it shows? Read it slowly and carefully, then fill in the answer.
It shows 10:55
